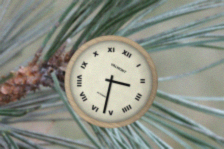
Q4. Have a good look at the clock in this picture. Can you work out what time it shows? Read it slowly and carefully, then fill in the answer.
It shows 2:27
